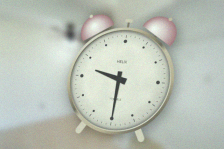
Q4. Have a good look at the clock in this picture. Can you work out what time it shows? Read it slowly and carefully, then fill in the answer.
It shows 9:30
